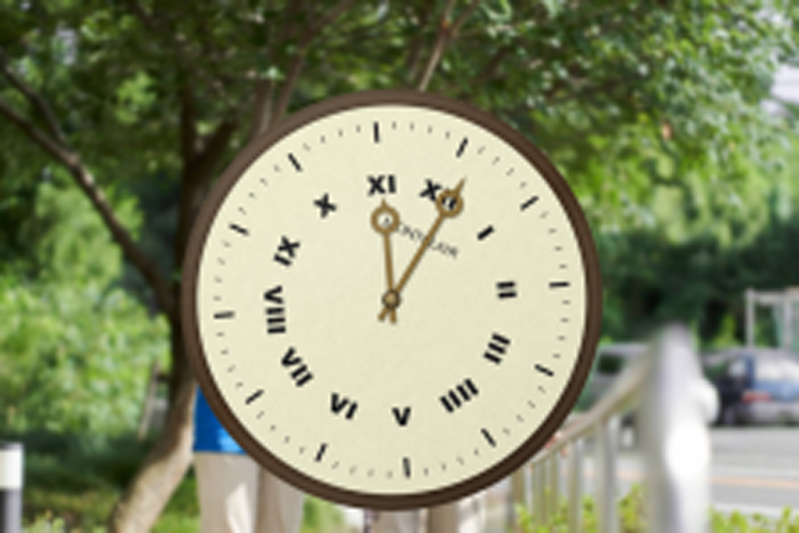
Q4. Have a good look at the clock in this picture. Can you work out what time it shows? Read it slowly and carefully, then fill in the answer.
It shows 11:01
